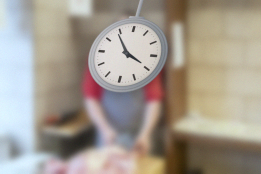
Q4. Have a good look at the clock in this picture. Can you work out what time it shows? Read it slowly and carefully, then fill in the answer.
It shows 3:54
